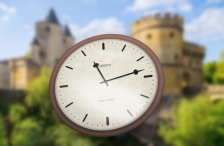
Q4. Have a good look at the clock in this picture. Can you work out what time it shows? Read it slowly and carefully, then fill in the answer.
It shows 11:13
